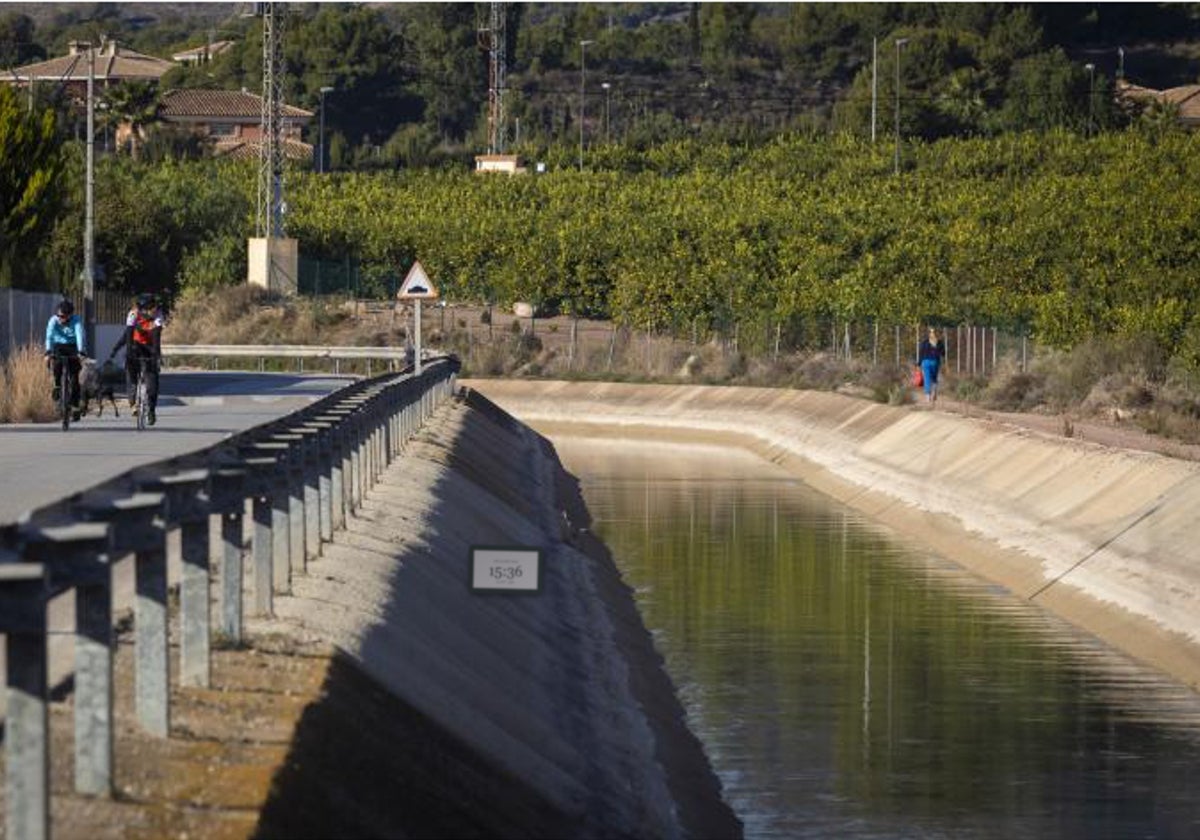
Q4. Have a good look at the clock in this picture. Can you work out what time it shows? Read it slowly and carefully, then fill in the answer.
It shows 15:36
